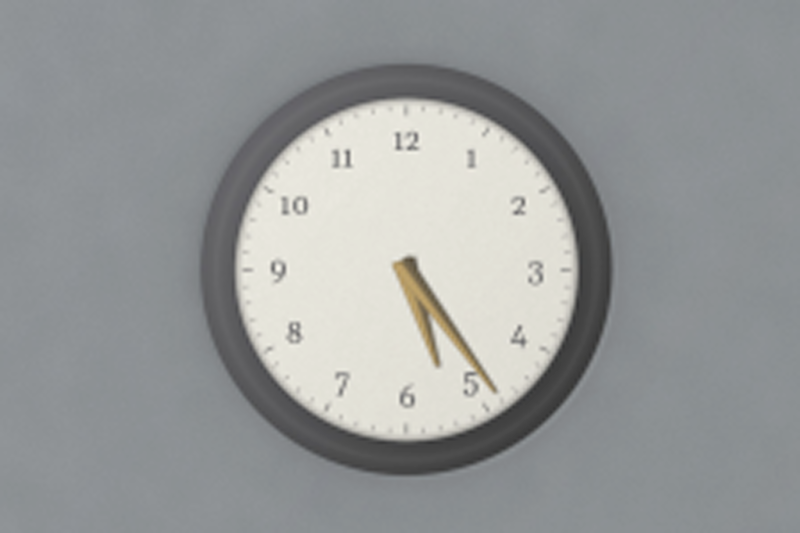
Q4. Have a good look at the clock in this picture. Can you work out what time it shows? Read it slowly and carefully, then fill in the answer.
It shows 5:24
